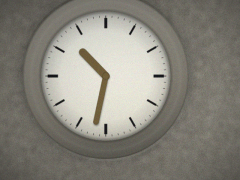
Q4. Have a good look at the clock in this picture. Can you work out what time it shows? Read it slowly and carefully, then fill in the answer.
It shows 10:32
